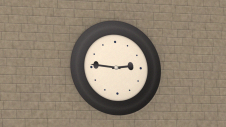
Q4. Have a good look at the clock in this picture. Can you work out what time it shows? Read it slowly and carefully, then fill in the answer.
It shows 2:46
